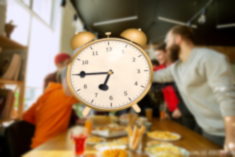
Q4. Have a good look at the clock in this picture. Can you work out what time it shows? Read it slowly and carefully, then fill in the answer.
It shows 6:45
